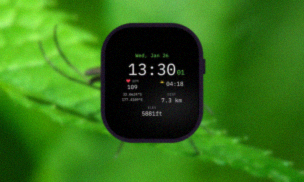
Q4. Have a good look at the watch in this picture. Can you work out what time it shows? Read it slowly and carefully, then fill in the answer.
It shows 13:30
